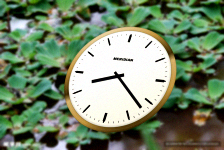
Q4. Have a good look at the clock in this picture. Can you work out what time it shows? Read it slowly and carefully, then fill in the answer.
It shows 8:22
